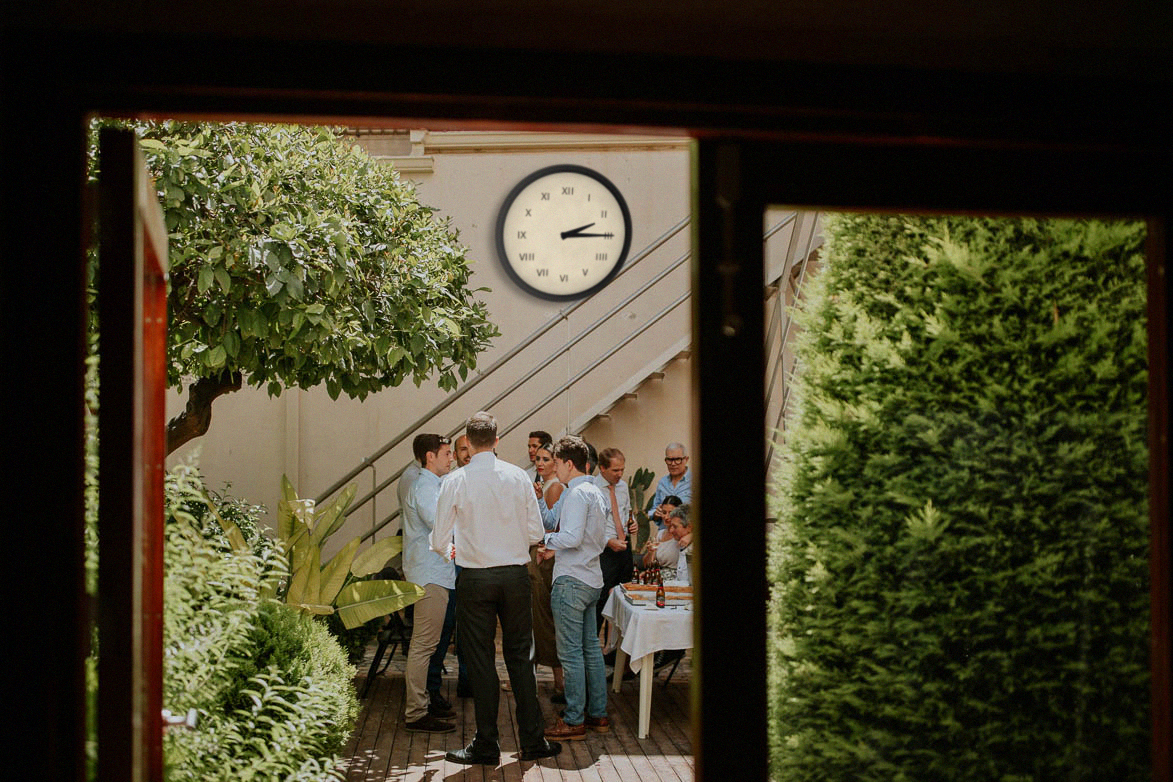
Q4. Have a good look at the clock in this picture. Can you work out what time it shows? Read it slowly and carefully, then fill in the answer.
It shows 2:15
